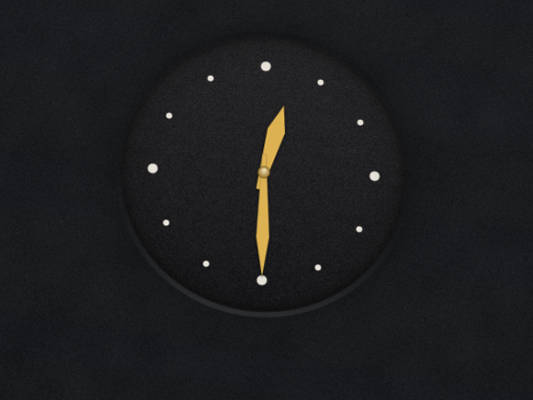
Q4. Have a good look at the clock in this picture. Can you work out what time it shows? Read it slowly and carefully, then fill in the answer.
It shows 12:30
